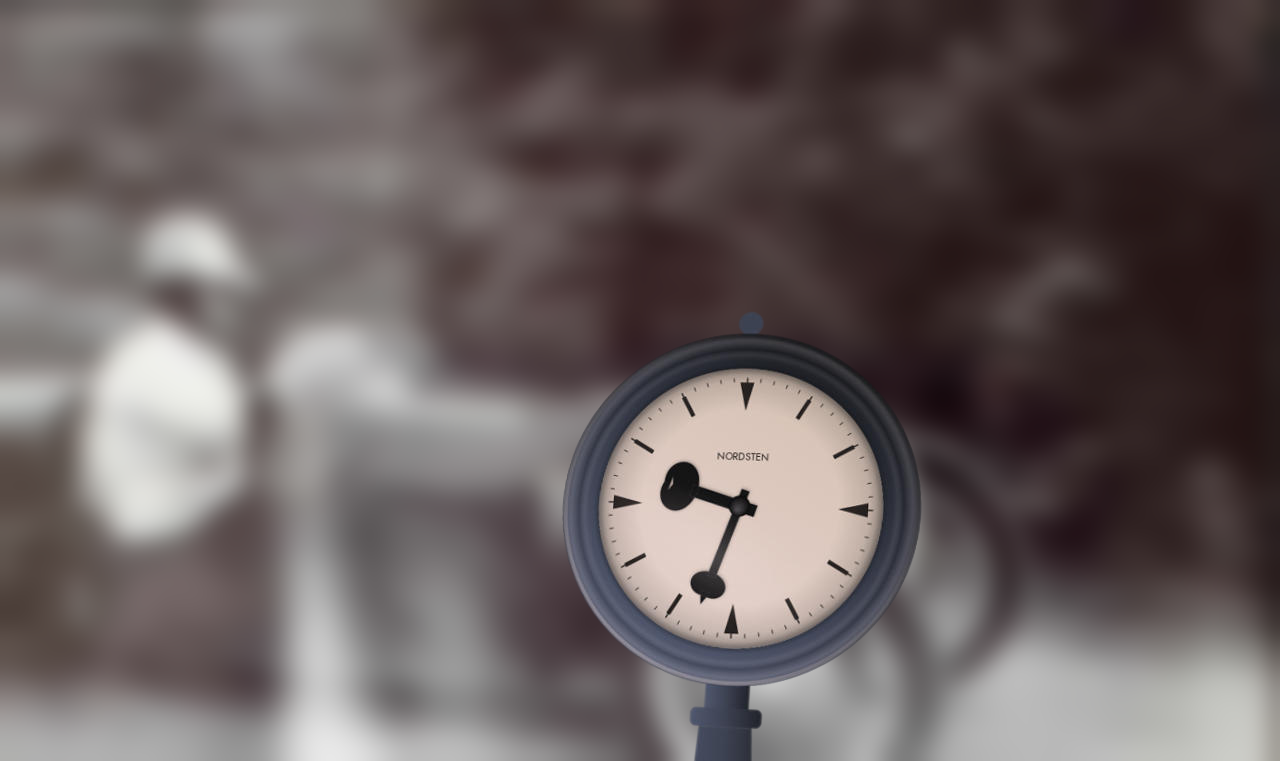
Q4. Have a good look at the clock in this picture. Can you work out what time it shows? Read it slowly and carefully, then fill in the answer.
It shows 9:33
